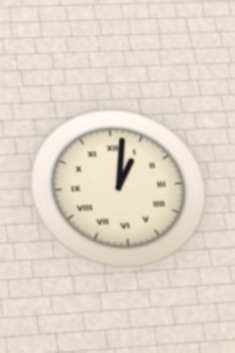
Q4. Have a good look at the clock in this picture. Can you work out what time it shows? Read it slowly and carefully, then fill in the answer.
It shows 1:02
